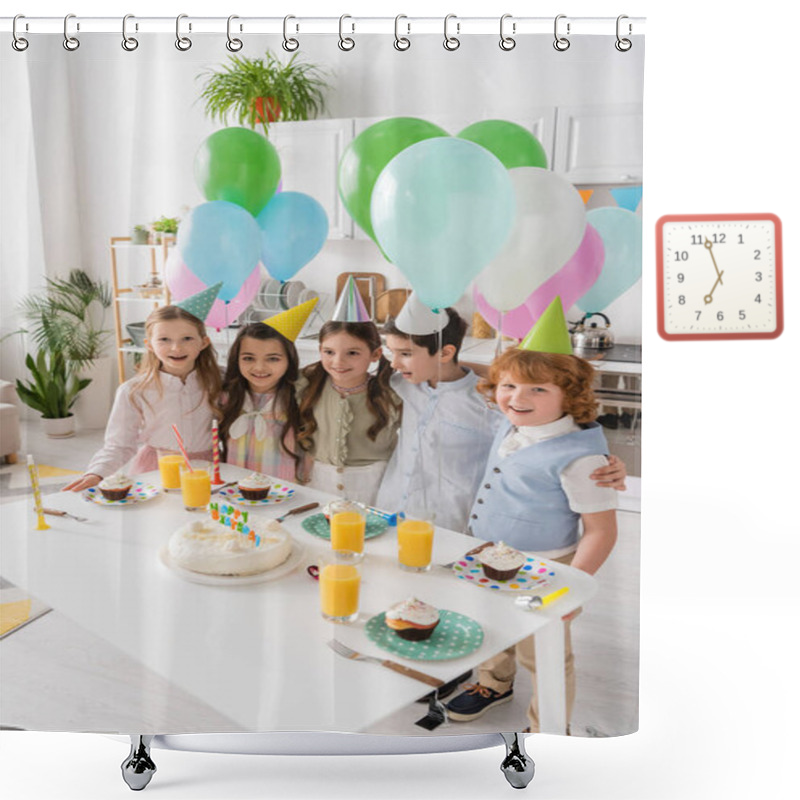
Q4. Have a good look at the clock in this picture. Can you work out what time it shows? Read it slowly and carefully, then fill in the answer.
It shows 6:57
